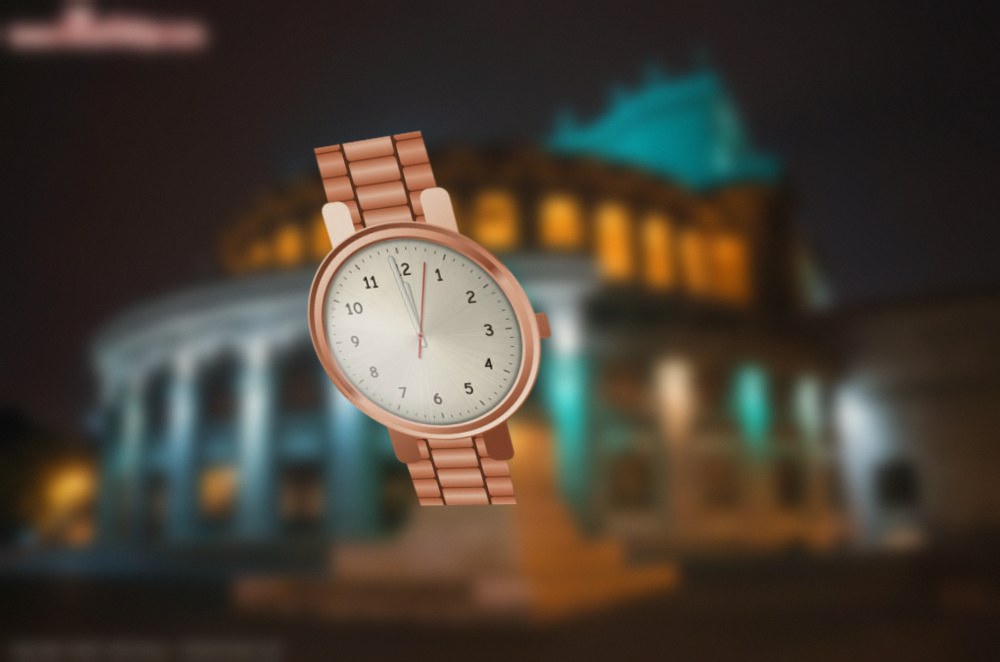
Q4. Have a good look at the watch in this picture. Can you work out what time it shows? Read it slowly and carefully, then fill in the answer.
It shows 11:59:03
